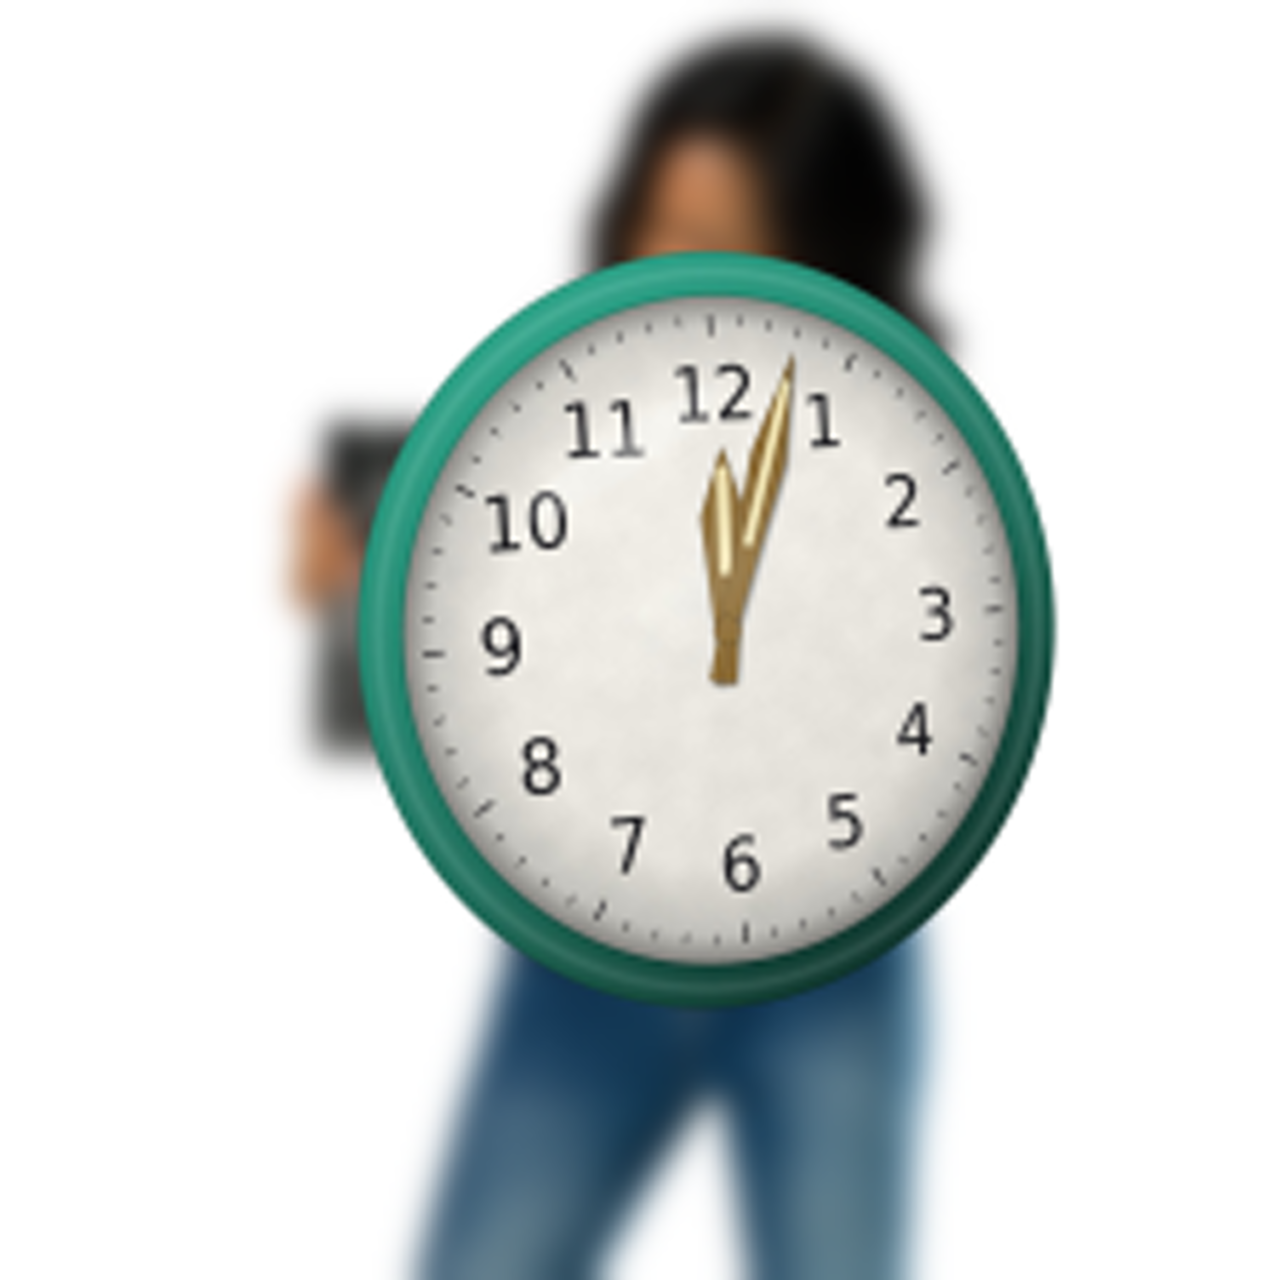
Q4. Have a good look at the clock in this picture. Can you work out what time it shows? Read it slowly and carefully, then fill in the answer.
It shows 12:03
